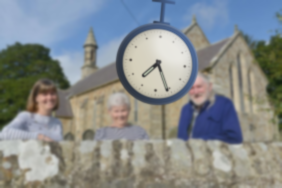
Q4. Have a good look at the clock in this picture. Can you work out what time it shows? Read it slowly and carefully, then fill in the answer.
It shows 7:26
